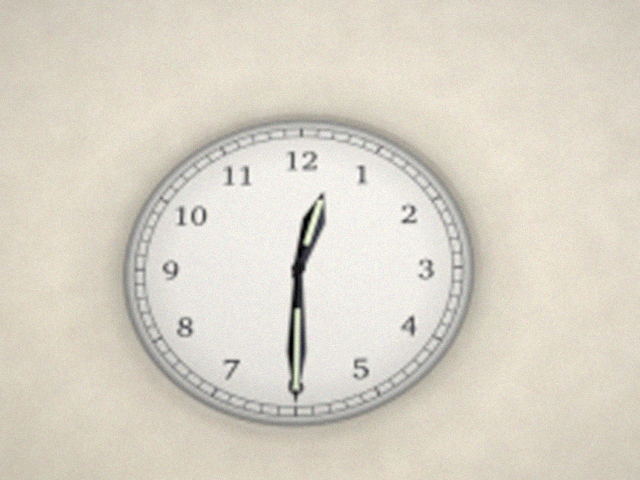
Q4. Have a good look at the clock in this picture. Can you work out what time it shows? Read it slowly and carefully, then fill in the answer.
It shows 12:30
